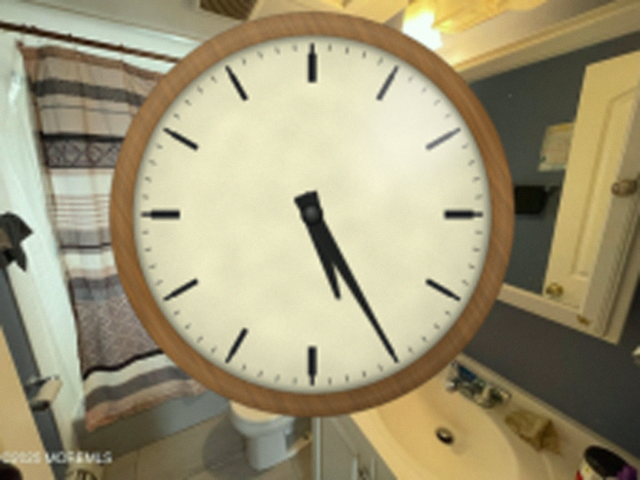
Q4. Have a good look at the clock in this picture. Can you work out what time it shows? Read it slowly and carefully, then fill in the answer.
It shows 5:25
